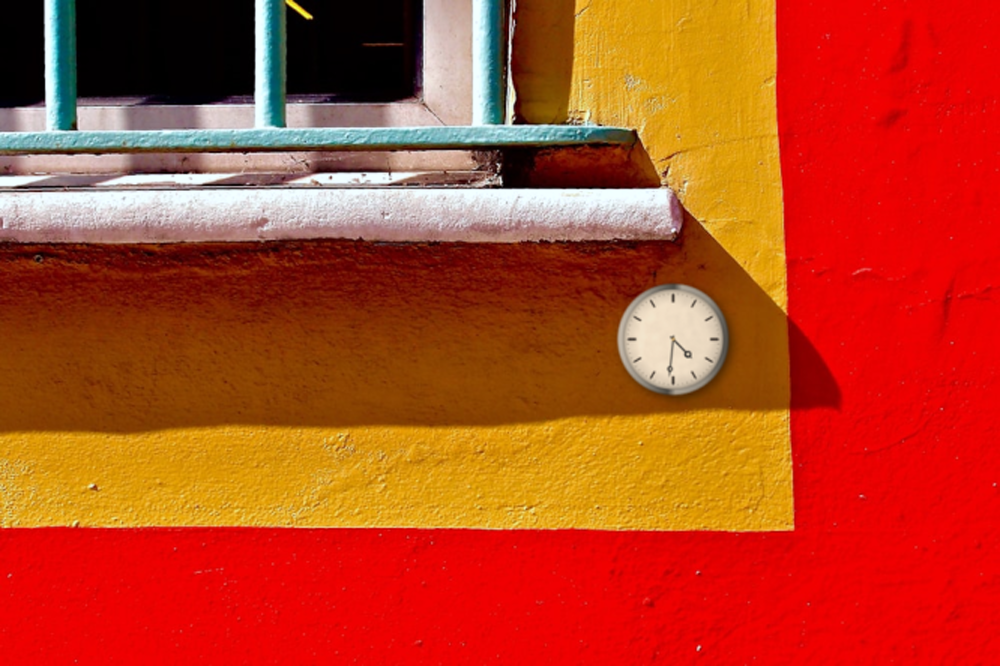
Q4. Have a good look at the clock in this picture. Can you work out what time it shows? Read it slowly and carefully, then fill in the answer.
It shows 4:31
